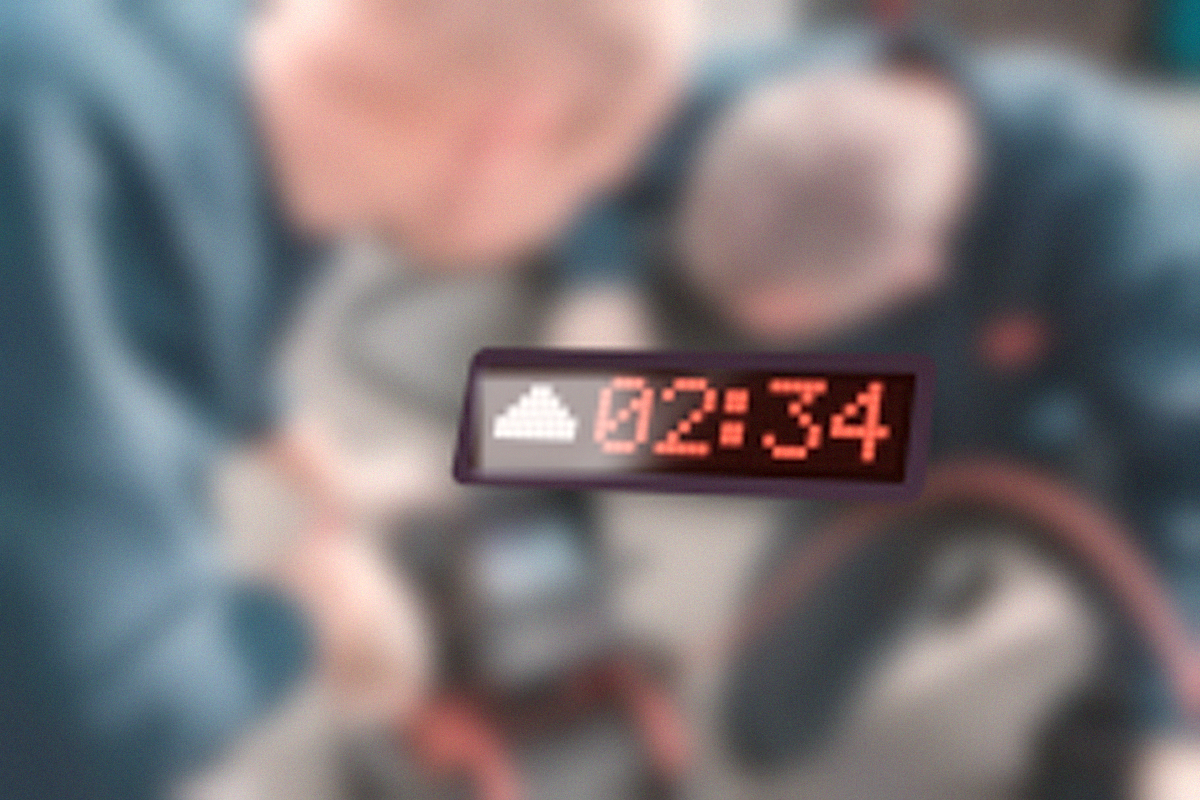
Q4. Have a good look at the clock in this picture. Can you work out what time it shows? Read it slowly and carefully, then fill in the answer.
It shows 2:34
